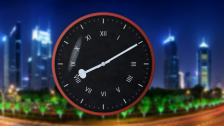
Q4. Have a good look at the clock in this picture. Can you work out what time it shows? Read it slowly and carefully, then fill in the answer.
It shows 8:10
